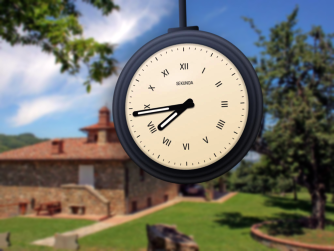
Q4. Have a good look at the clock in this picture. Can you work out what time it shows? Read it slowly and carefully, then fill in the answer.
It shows 7:44
